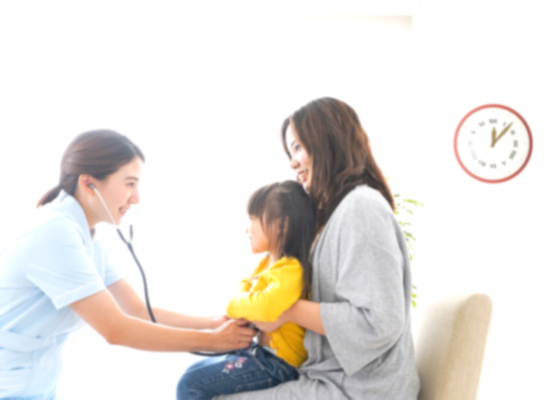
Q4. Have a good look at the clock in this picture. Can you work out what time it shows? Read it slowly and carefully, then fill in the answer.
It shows 12:07
